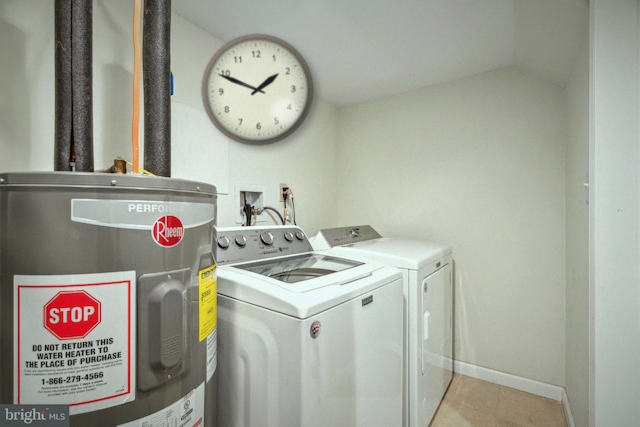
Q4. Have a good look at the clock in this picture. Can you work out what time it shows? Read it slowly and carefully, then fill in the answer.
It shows 1:49
